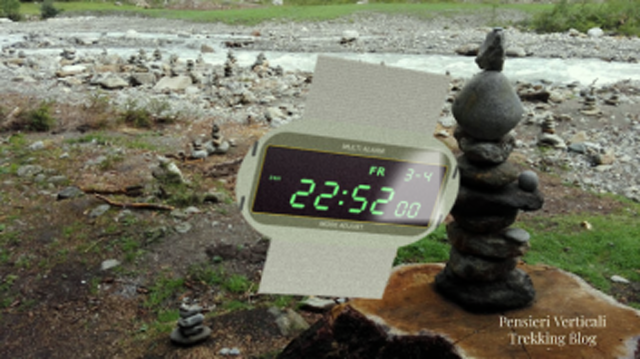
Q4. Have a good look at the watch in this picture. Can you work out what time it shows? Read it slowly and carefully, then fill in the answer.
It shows 22:52:00
